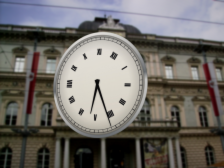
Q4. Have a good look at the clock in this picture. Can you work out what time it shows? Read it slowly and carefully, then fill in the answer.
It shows 5:21
